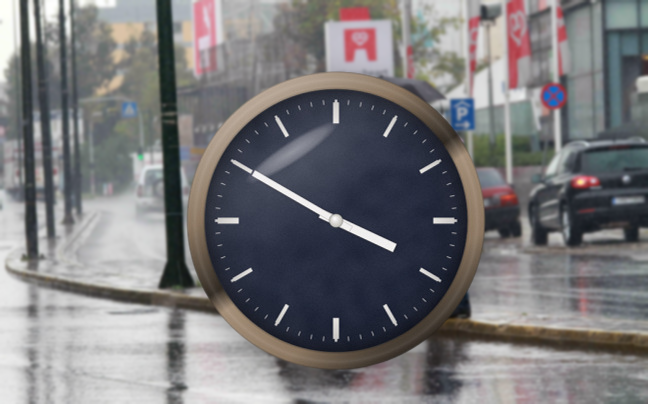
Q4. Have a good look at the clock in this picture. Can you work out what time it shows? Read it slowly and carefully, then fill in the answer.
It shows 3:50
